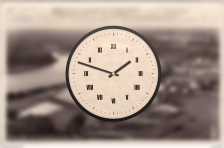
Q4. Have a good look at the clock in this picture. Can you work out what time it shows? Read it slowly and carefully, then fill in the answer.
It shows 1:48
